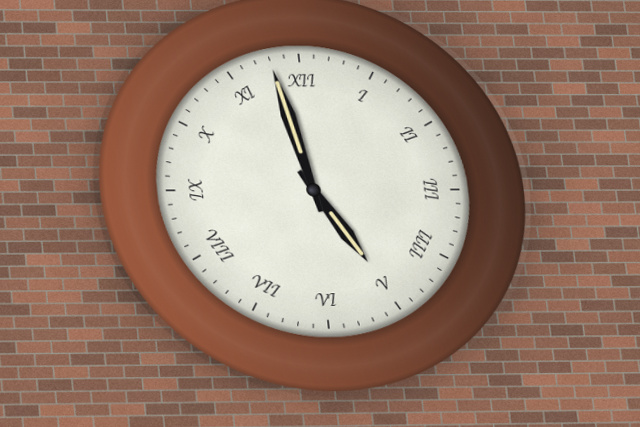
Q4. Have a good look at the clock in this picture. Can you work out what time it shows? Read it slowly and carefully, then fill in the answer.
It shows 4:58
